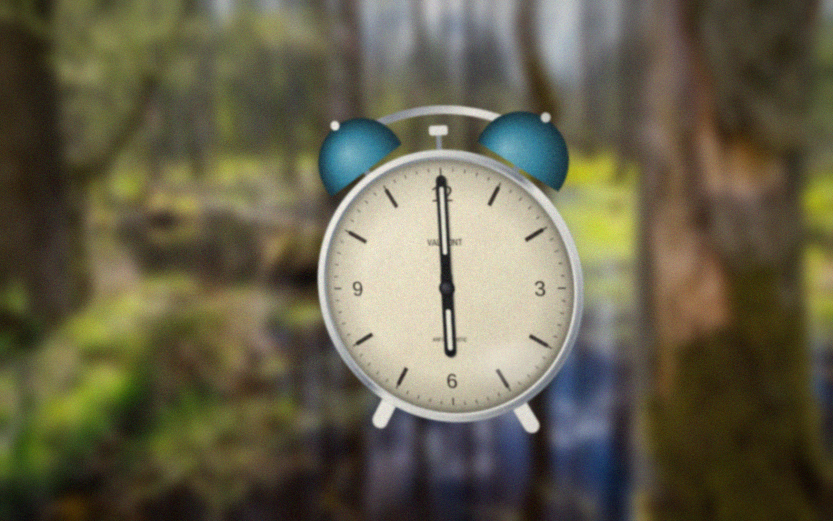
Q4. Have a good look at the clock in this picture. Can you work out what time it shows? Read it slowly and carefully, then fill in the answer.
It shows 6:00
